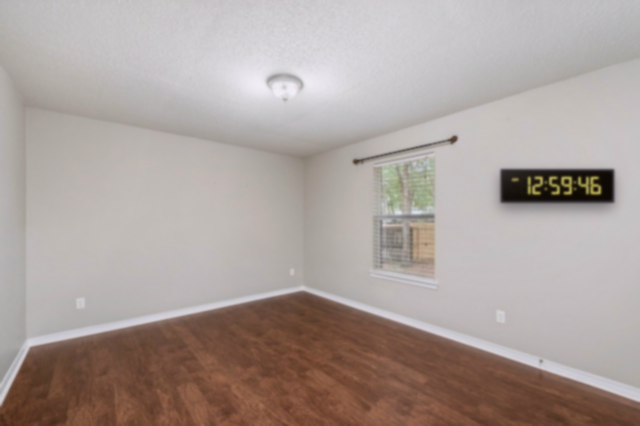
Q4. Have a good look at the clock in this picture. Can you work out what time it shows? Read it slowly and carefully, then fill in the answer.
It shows 12:59:46
